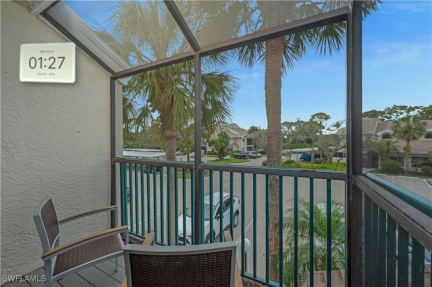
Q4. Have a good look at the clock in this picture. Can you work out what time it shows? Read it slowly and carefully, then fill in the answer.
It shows 1:27
